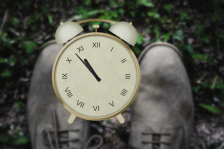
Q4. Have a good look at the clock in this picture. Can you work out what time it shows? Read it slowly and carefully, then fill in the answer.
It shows 10:53
